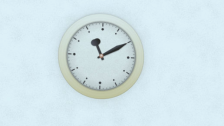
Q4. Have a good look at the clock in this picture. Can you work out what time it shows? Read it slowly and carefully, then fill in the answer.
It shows 11:10
